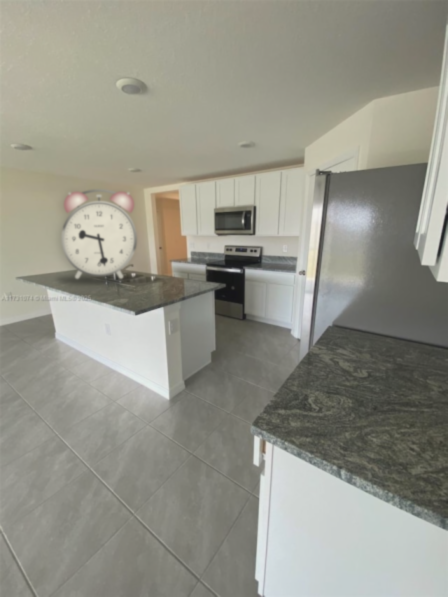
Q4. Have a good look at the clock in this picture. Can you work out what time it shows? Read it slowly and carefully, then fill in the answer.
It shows 9:28
